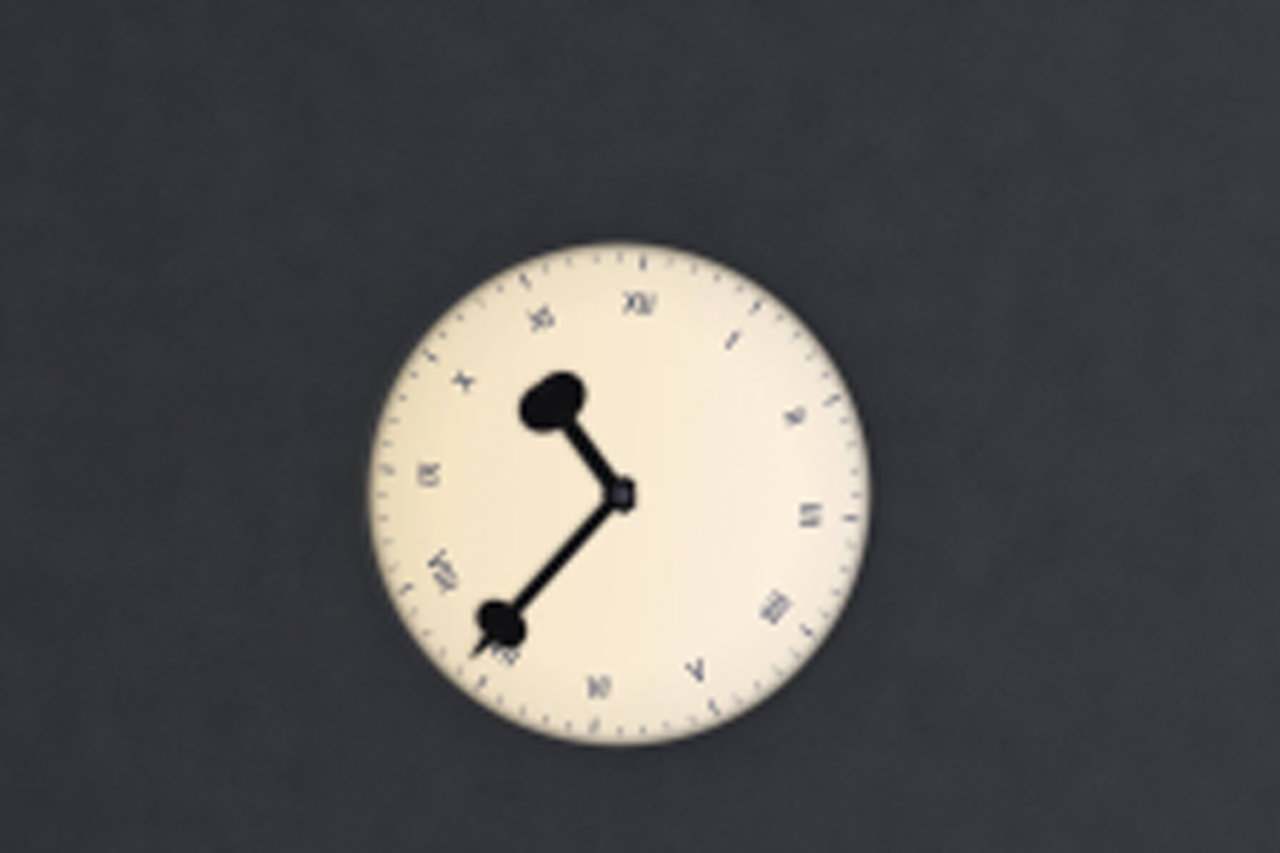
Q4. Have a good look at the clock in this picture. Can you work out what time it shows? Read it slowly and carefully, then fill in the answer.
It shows 10:36
